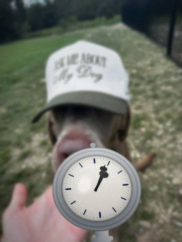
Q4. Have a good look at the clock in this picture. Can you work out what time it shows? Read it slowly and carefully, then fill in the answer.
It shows 1:04
